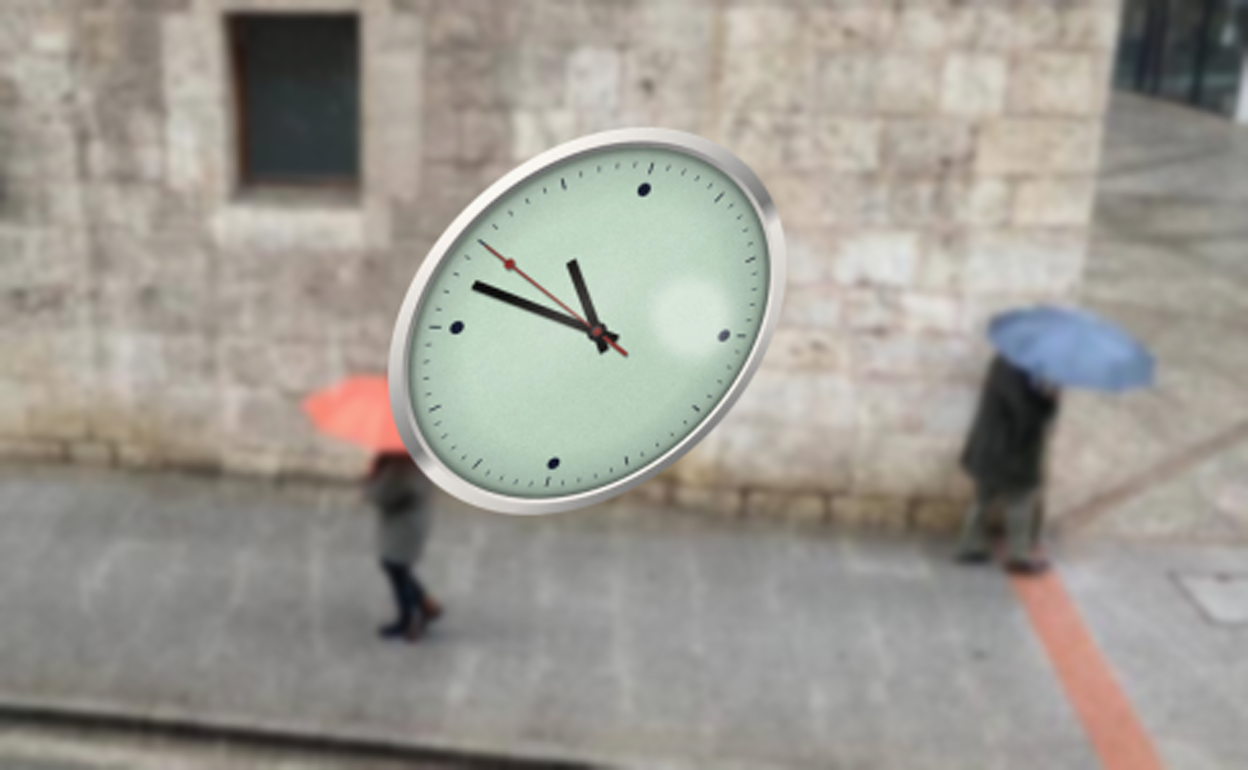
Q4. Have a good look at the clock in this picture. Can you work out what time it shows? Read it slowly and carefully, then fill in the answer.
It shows 10:47:50
